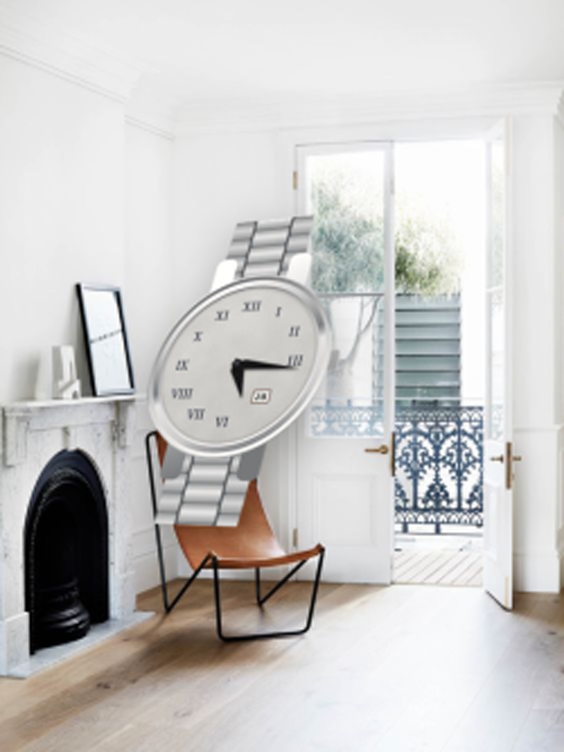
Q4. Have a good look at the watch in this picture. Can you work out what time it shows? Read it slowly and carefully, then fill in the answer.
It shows 5:16
